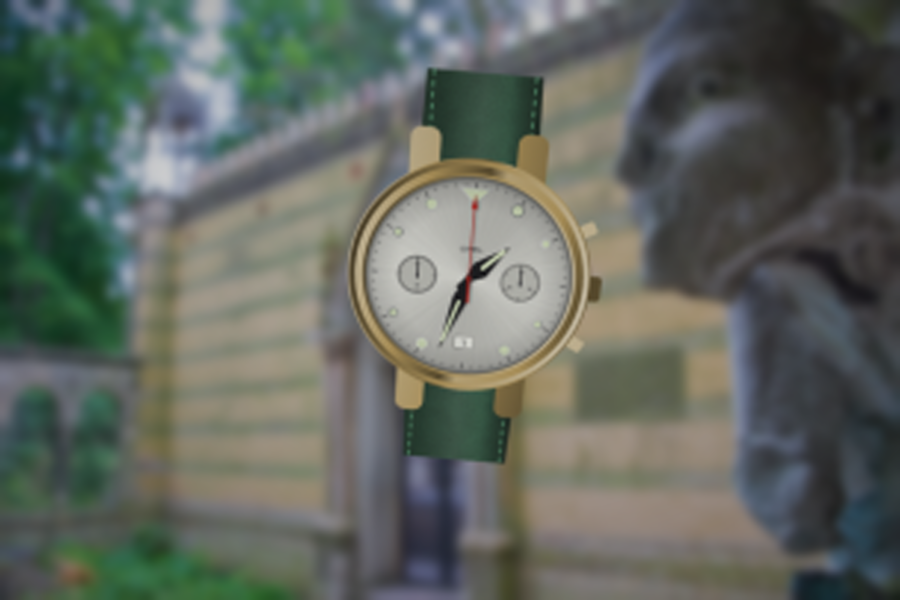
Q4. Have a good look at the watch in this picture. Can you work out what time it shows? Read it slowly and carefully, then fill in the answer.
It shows 1:33
